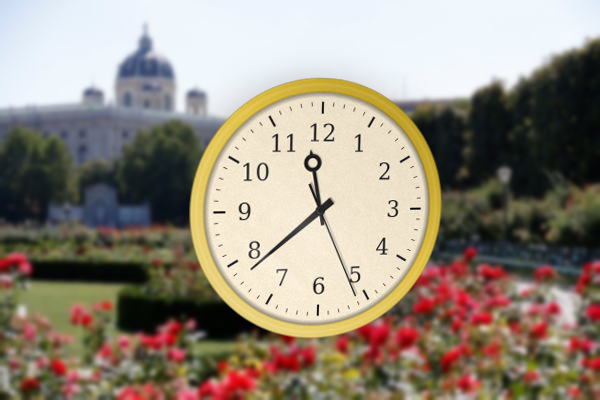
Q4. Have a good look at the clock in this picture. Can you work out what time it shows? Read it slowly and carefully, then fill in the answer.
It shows 11:38:26
